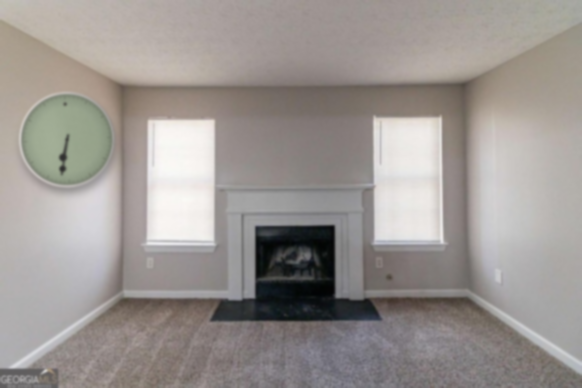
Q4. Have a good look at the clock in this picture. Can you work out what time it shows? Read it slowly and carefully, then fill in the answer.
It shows 6:32
